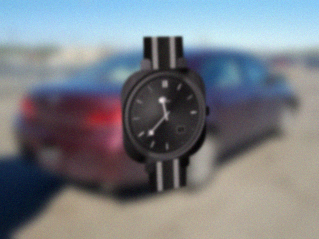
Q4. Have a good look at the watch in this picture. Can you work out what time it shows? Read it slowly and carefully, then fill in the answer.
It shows 11:38
